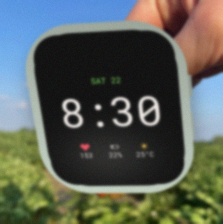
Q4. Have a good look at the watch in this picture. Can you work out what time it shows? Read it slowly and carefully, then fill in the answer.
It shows 8:30
